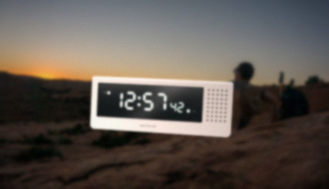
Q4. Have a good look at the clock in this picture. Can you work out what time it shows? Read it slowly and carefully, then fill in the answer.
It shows 12:57
